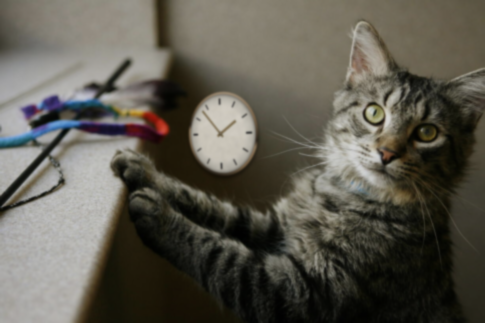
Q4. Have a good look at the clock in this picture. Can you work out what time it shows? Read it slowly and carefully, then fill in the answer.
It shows 1:53
